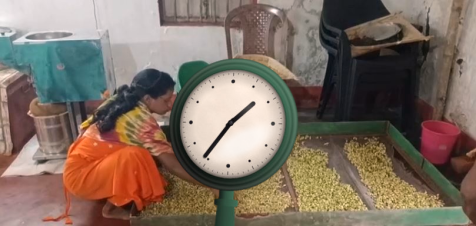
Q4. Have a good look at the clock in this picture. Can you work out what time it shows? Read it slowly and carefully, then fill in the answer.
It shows 1:36
